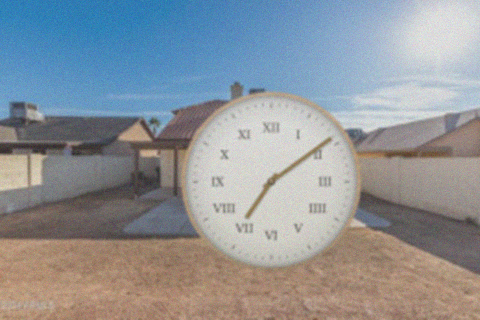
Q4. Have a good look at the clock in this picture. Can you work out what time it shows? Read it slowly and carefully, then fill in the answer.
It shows 7:09
